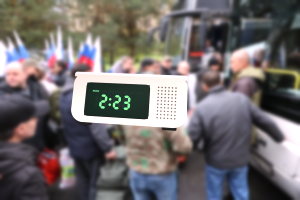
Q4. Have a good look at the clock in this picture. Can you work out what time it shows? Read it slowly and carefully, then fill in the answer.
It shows 2:23
